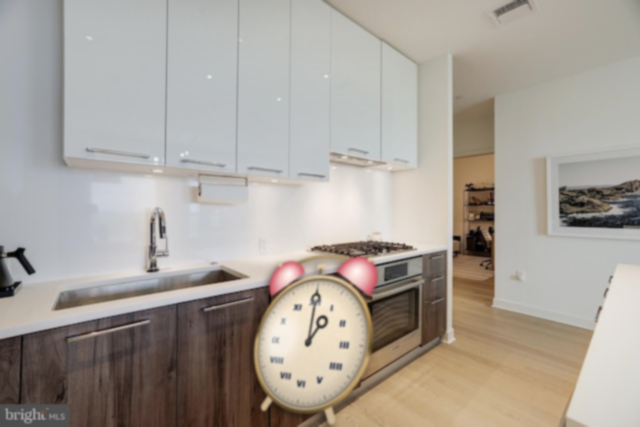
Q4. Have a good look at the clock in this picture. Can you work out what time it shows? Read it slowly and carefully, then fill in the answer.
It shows 1:00
